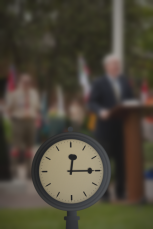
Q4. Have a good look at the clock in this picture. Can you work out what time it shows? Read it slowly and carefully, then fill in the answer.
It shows 12:15
